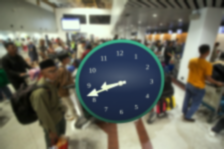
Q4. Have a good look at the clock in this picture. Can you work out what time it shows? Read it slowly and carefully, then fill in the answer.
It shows 8:42
